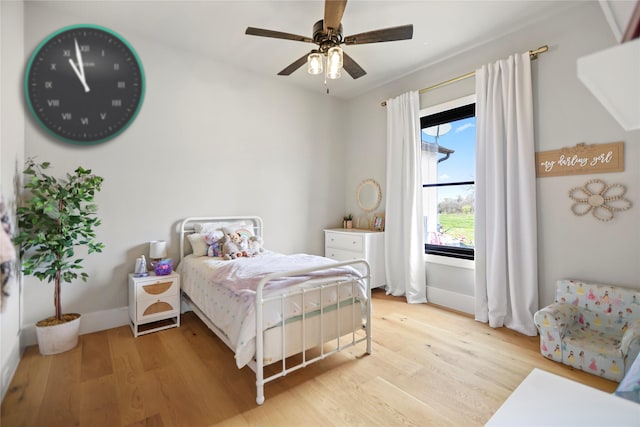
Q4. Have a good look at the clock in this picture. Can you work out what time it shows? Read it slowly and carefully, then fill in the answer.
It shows 10:58
